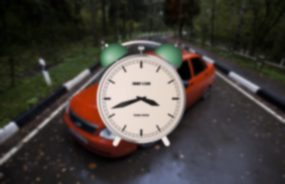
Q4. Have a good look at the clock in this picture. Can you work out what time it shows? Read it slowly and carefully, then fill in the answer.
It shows 3:42
